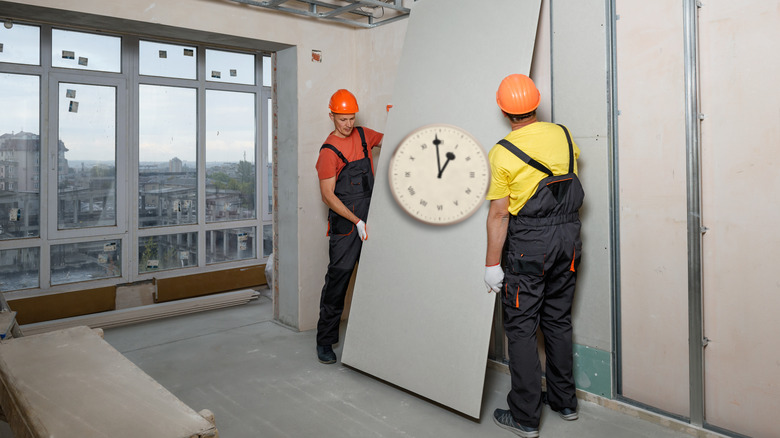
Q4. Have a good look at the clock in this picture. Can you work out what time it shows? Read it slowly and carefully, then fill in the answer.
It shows 12:59
